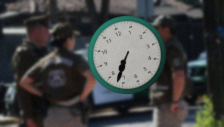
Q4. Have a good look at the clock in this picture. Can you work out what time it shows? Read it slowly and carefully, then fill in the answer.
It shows 7:37
